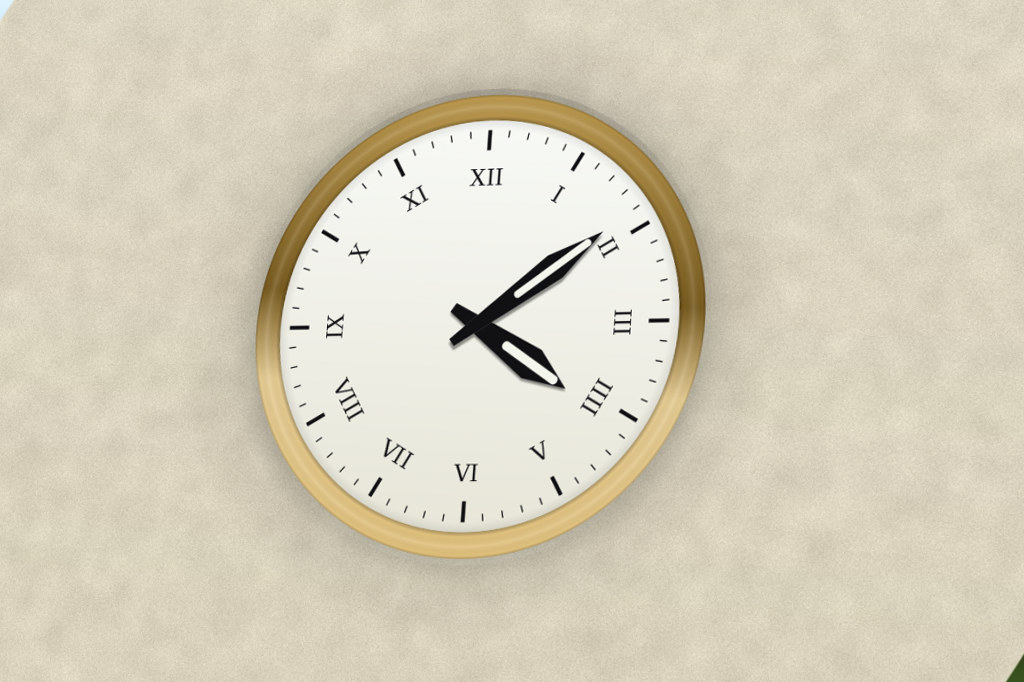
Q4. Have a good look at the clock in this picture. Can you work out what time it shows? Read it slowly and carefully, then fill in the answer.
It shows 4:09
